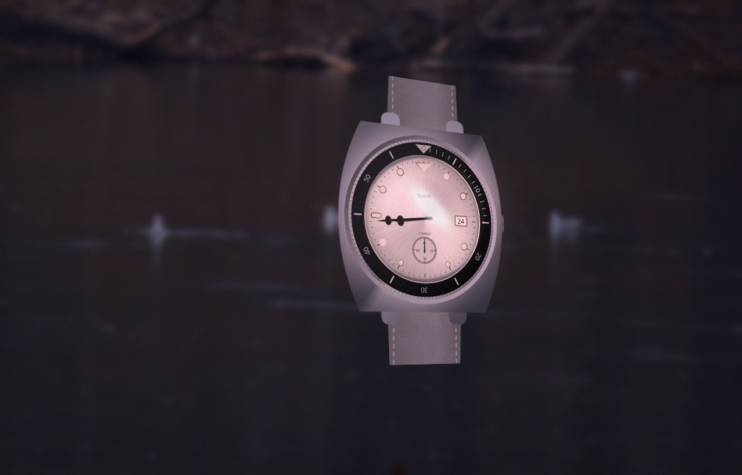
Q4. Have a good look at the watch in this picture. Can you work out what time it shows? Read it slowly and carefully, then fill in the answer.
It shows 8:44
